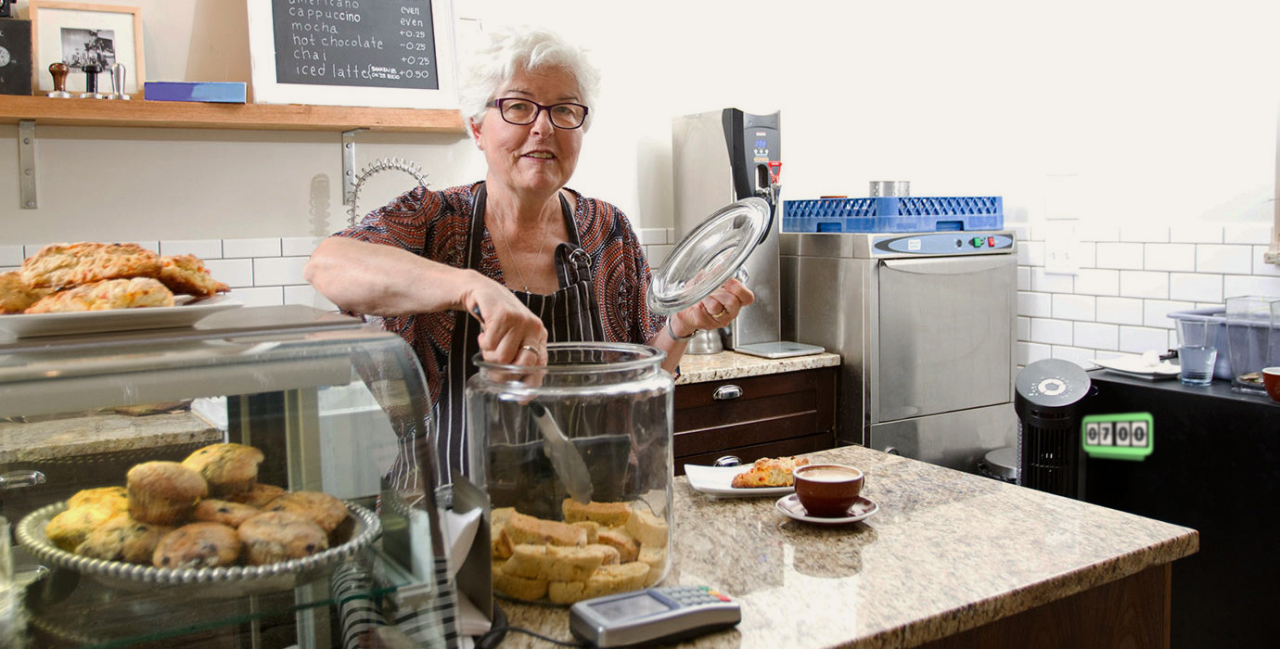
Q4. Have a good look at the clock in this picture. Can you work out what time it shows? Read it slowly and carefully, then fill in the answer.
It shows 7:00
